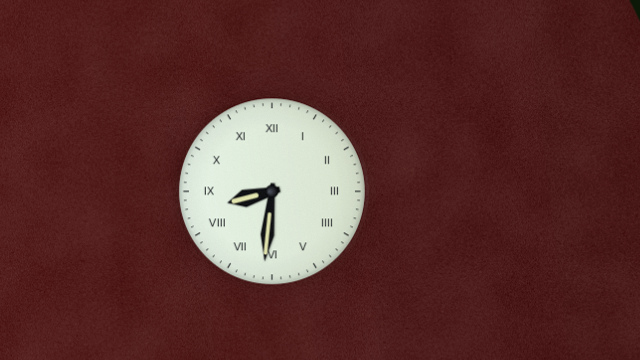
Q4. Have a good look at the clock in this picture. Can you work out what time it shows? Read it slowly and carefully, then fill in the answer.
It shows 8:31
